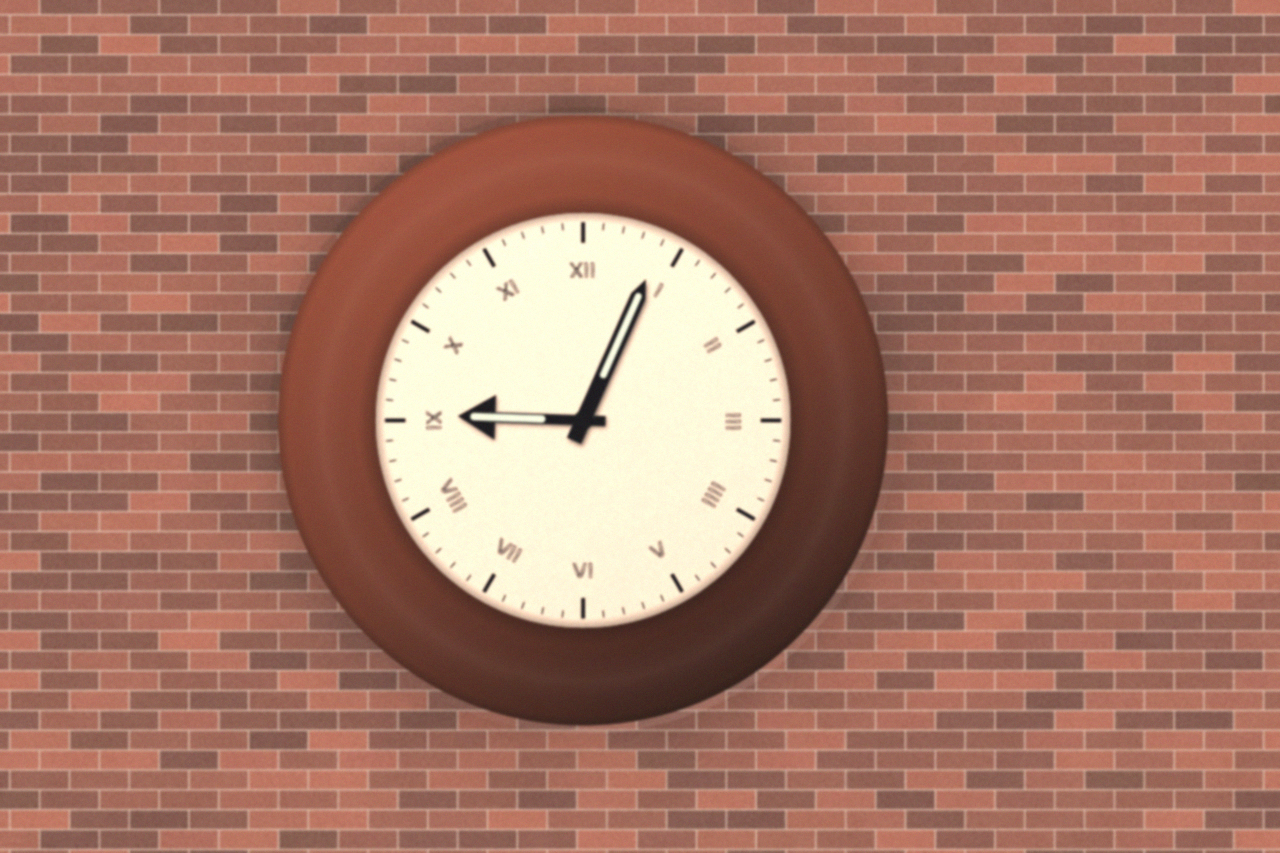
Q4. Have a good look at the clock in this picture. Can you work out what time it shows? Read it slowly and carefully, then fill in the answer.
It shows 9:04
